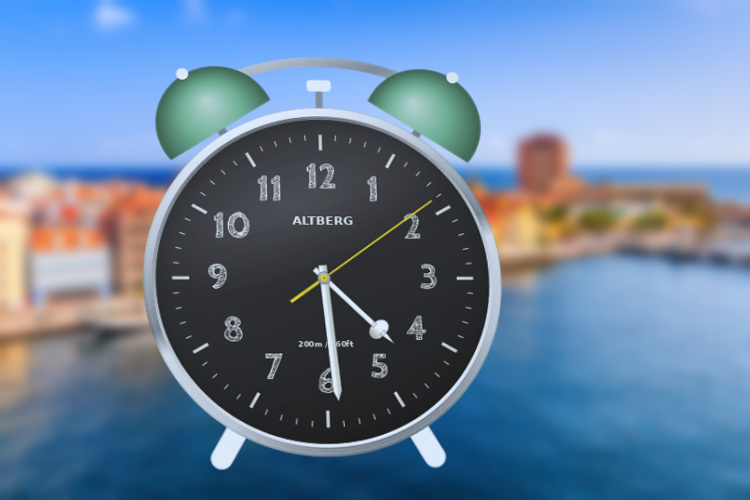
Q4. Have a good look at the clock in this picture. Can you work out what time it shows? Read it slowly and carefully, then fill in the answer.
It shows 4:29:09
